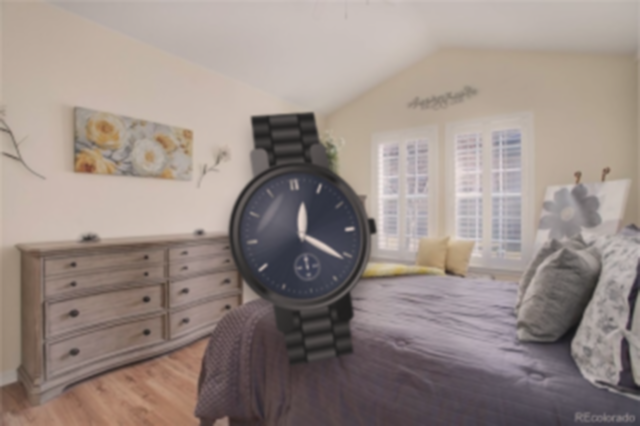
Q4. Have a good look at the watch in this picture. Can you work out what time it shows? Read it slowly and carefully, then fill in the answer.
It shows 12:21
